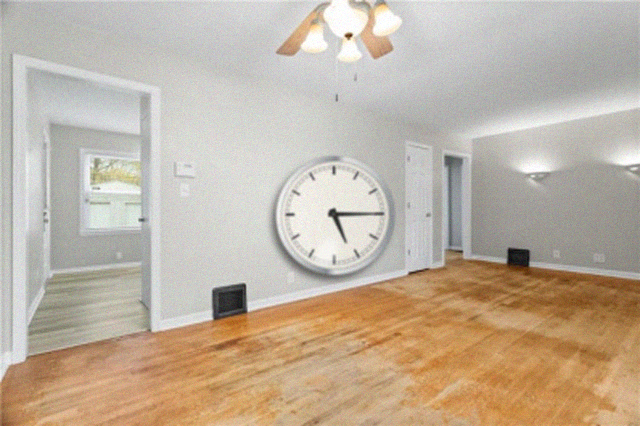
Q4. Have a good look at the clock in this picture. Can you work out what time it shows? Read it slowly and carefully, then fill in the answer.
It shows 5:15
